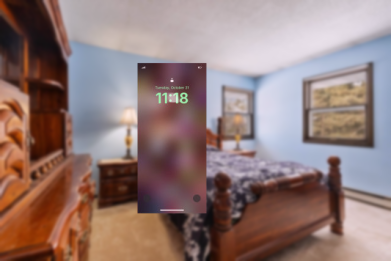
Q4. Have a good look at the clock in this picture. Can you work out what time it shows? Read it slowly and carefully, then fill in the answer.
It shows 11:18
